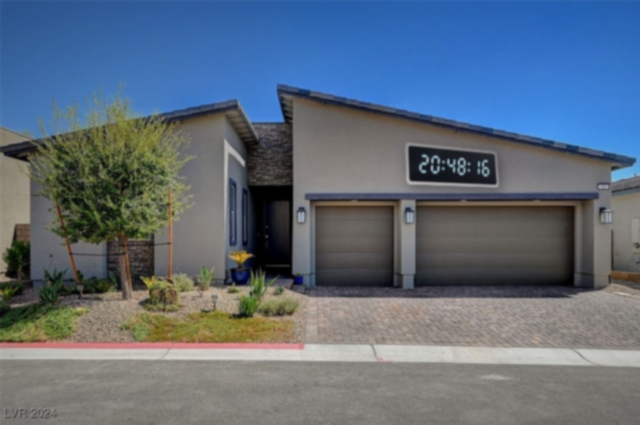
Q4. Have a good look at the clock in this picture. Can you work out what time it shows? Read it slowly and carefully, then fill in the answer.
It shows 20:48:16
